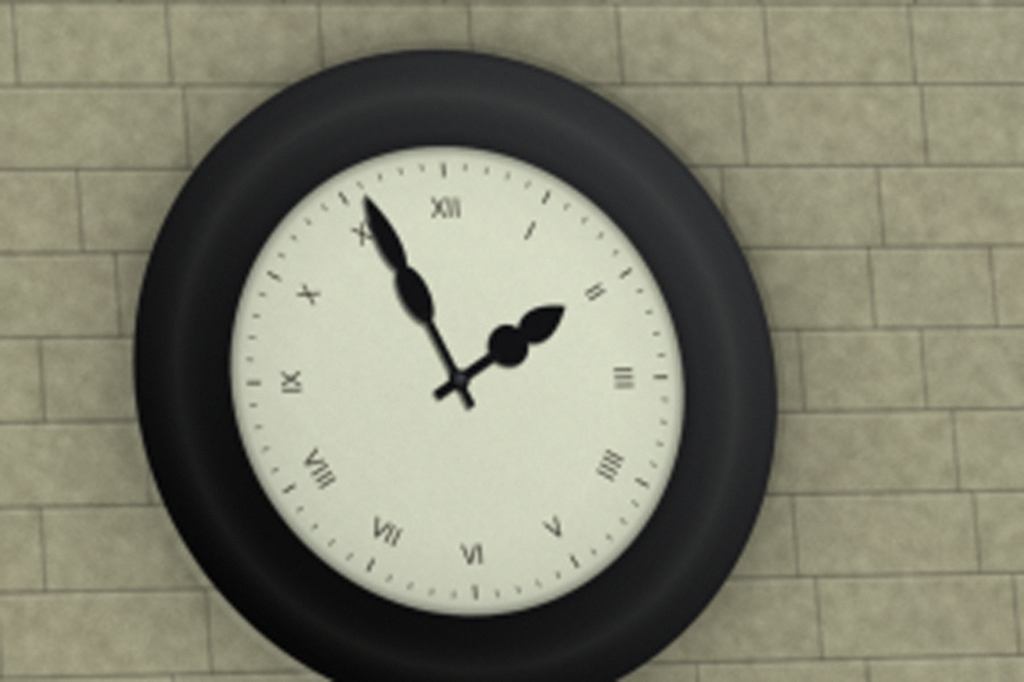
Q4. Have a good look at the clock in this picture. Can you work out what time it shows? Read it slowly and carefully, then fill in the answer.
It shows 1:56
